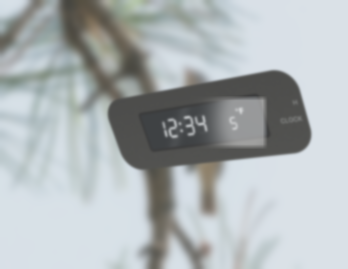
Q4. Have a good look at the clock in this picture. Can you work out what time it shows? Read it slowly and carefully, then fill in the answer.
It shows 12:34
